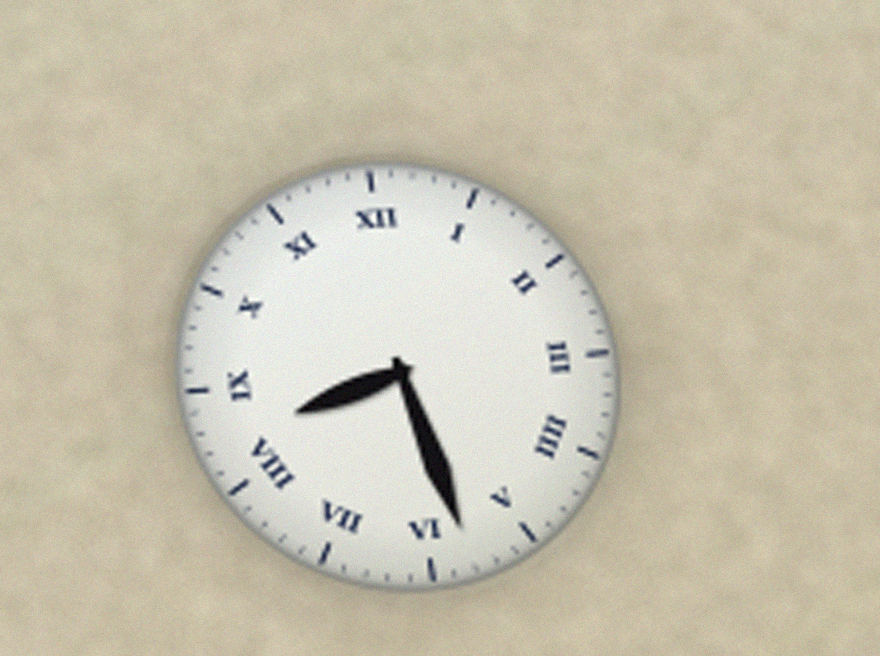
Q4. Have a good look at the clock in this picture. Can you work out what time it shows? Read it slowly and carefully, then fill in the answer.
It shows 8:28
